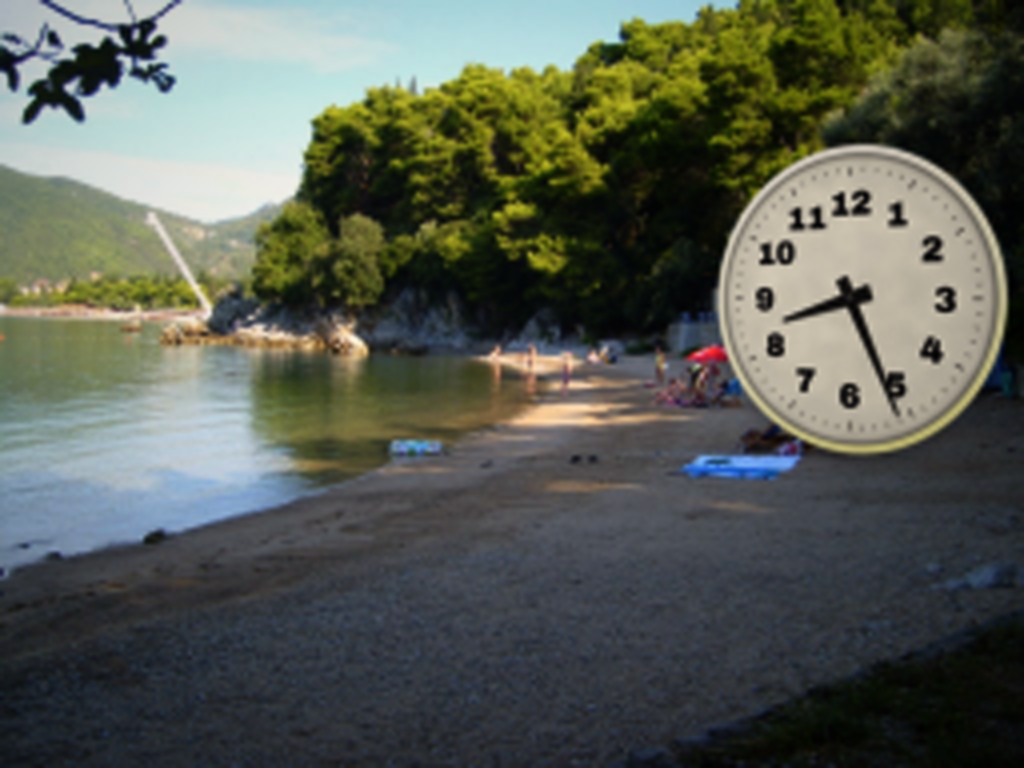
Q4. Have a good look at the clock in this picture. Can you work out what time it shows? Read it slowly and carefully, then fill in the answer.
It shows 8:26
